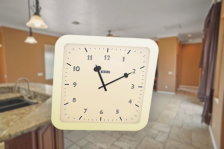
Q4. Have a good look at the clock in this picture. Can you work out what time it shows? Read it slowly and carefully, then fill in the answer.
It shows 11:10
